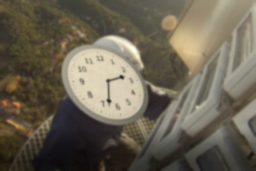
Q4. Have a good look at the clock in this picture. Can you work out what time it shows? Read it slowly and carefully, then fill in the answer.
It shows 2:33
